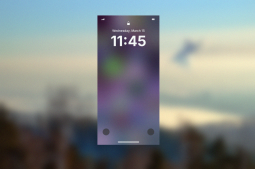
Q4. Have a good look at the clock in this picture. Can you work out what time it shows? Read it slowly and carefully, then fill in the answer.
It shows 11:45
